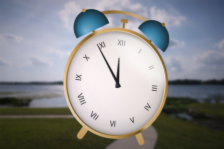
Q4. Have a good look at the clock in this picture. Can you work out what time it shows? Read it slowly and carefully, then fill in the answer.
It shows 11:54
